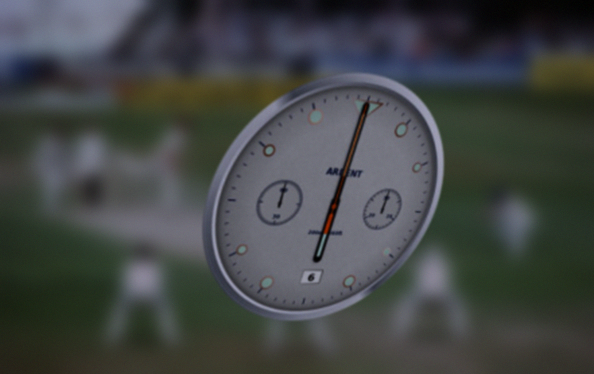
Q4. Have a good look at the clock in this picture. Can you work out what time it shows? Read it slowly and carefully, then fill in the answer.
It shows 6:00
